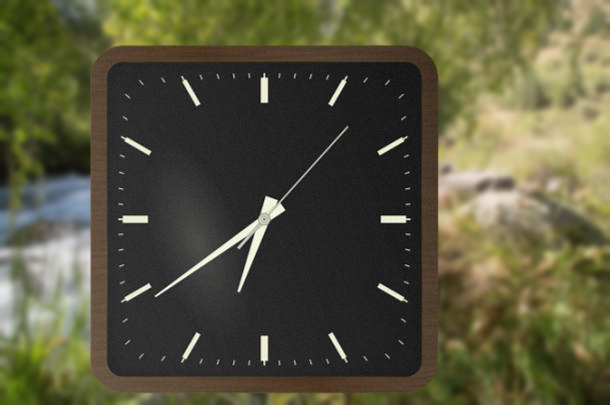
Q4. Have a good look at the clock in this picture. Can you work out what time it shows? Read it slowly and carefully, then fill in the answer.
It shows 6:39:07
